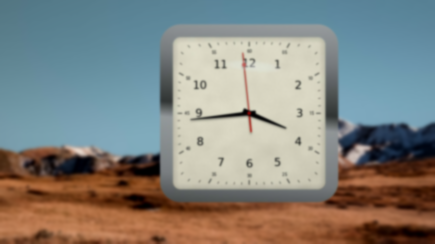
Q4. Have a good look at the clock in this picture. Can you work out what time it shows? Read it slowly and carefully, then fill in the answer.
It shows 3:43:59
